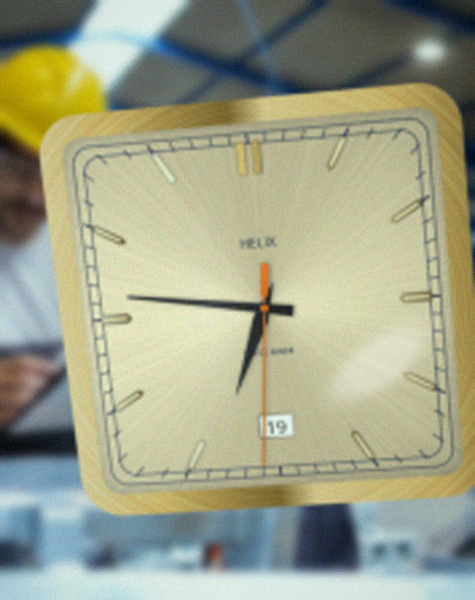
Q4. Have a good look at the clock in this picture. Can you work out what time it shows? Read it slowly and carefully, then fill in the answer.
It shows 6:46:31
